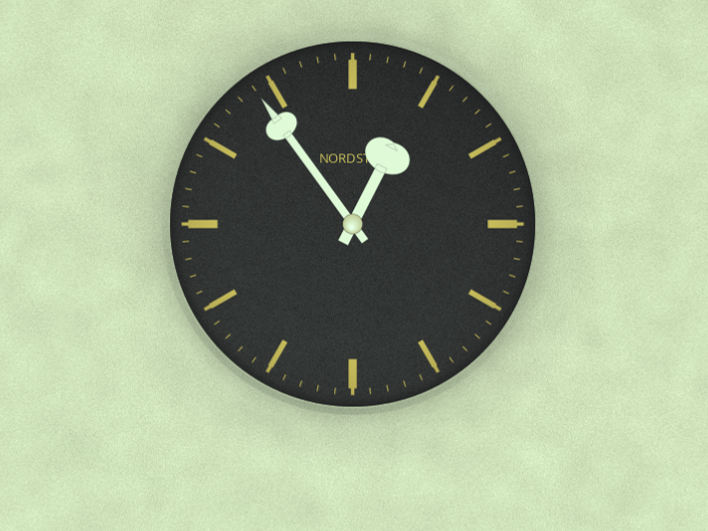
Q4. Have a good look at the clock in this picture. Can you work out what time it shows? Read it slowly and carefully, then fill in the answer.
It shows 12:54
